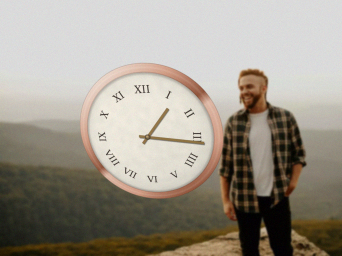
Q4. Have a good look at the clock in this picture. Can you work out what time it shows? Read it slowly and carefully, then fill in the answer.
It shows 1:16
